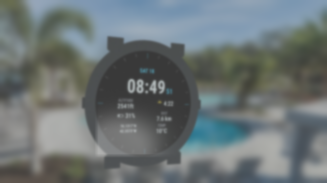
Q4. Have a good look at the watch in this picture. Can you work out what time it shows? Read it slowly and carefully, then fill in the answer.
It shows 8:49
